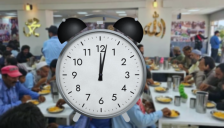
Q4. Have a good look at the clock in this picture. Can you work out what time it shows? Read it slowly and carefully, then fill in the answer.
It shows 12:02
